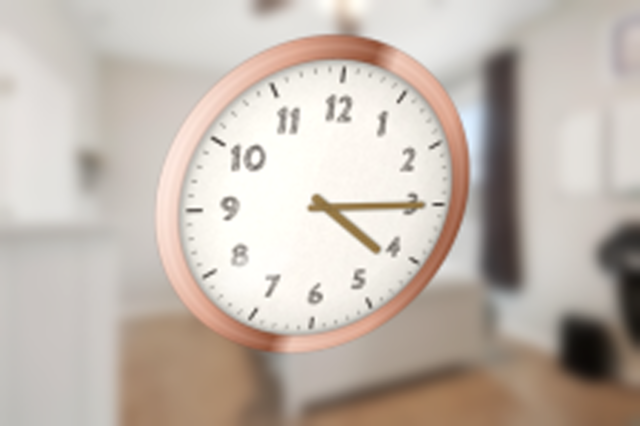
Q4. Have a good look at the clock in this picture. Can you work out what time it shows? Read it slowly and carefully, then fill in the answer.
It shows 4:15
